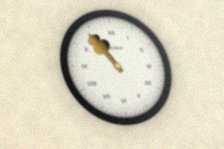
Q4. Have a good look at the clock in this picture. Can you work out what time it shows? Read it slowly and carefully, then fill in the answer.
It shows 10:54
